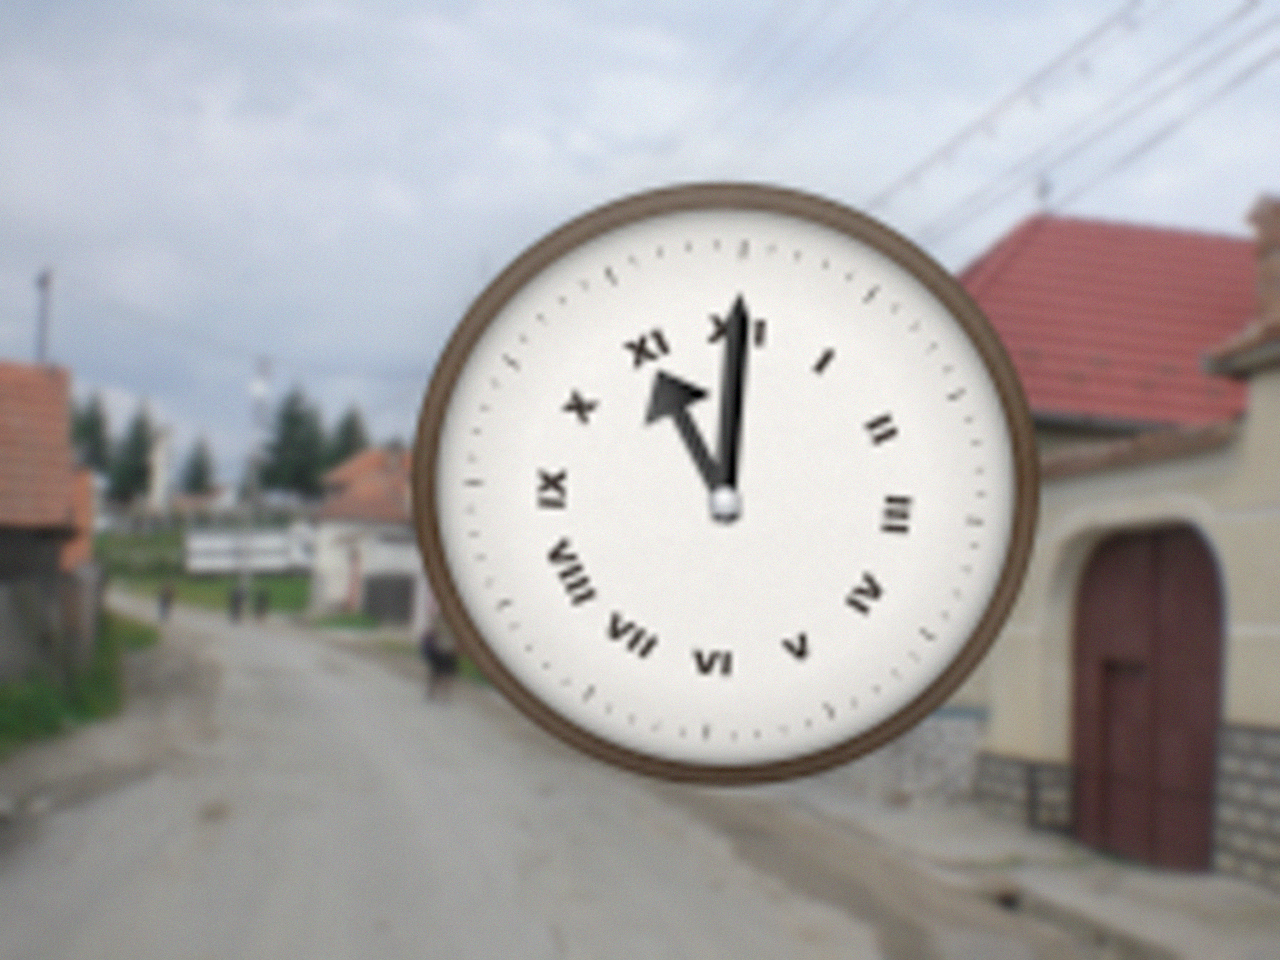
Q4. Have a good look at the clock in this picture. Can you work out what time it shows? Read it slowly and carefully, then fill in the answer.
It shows 11:00
